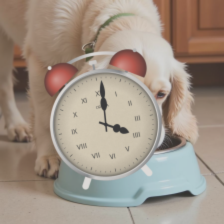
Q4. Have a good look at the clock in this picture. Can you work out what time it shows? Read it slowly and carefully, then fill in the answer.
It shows 4:01
